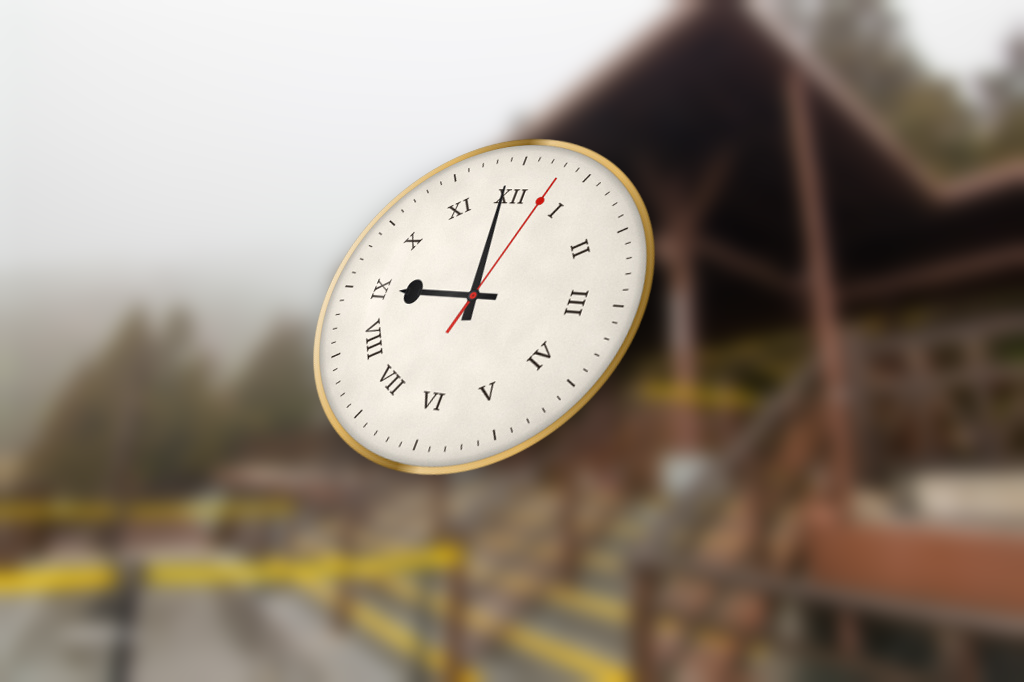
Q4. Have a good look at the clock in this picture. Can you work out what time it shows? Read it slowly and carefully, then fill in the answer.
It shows 8:59:03
